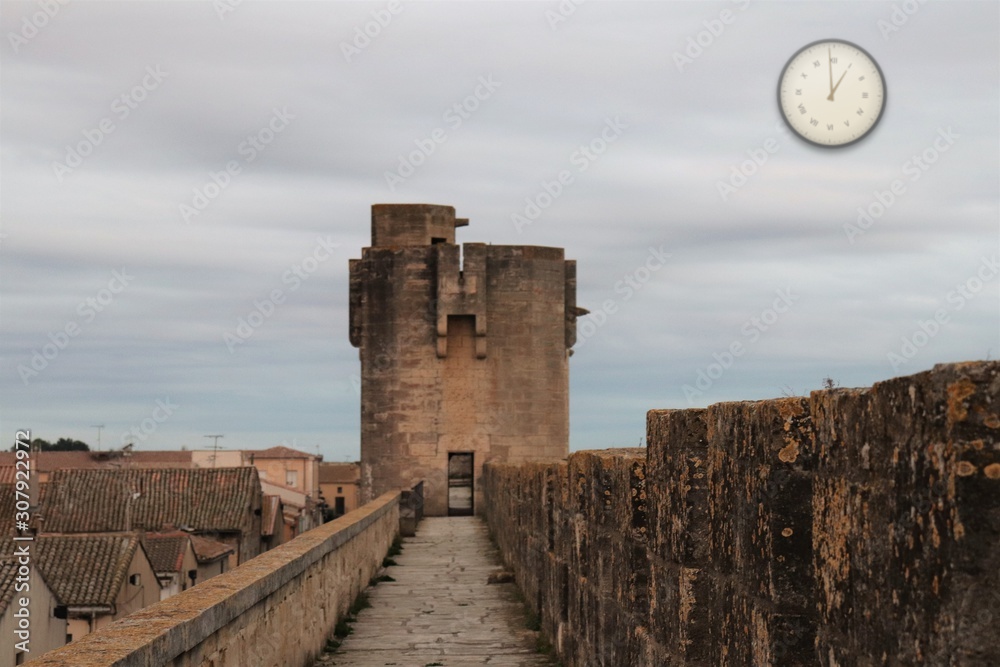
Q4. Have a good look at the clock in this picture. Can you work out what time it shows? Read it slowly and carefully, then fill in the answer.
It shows 12:59
